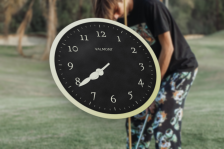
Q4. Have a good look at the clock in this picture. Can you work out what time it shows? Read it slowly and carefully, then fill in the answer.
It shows 7:39
